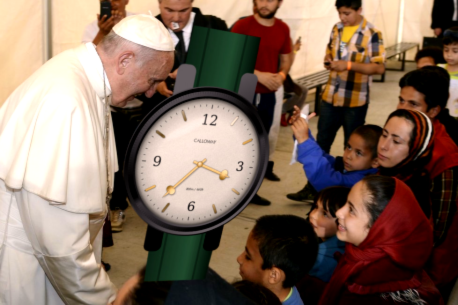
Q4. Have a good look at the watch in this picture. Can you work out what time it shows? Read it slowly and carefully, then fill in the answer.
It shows 3:37
